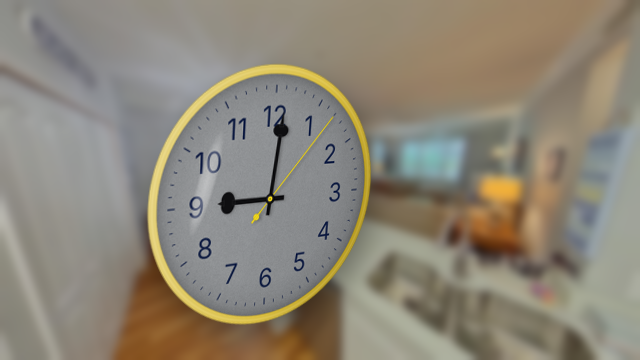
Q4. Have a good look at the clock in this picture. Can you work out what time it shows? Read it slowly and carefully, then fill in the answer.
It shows 9:01:07
